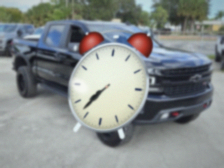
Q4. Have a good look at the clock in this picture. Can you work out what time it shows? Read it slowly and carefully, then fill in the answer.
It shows 7:37
